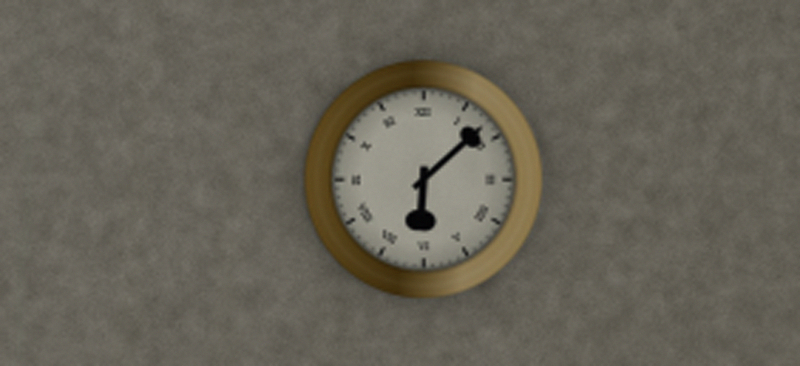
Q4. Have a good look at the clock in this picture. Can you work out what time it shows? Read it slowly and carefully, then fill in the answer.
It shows 6:08
